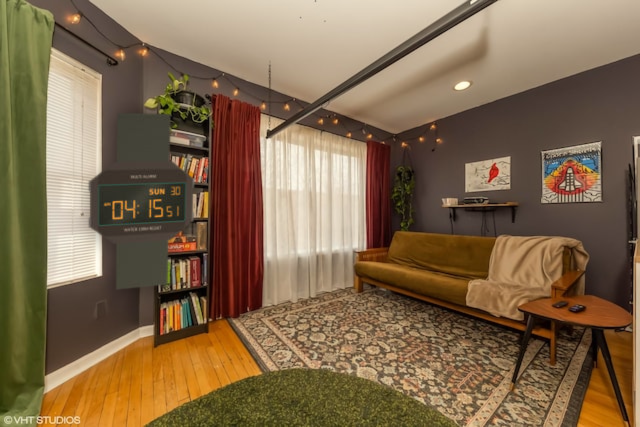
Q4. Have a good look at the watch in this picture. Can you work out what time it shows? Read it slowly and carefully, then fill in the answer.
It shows 4:15:51
